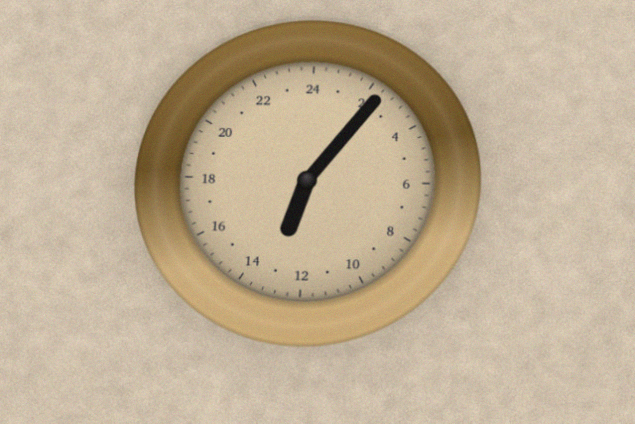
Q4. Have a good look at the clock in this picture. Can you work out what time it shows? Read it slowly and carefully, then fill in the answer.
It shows 13:06
